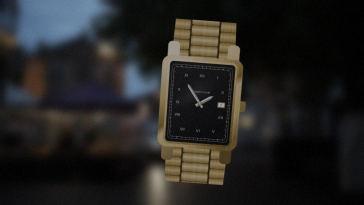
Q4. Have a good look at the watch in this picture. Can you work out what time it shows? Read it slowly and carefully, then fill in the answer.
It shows 1:54
